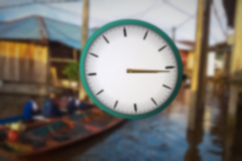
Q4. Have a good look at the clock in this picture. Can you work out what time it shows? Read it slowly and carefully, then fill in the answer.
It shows 3:16
